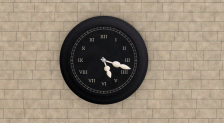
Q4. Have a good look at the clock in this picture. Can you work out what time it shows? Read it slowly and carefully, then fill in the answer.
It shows 5:18
